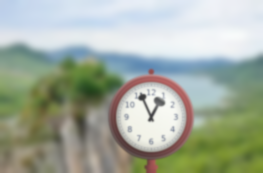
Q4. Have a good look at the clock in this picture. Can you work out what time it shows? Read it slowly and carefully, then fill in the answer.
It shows 12:56
